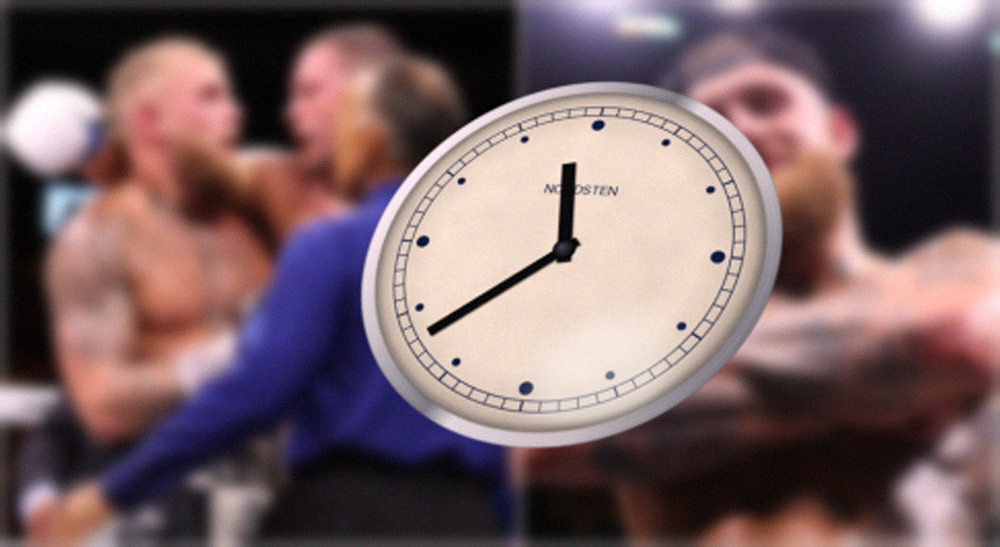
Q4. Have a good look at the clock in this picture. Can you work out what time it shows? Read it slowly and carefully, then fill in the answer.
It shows 11:38
